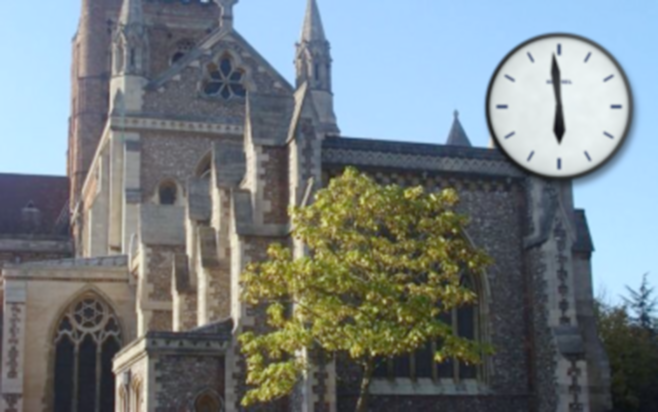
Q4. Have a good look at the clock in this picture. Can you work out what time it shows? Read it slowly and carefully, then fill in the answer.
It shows 5:59
